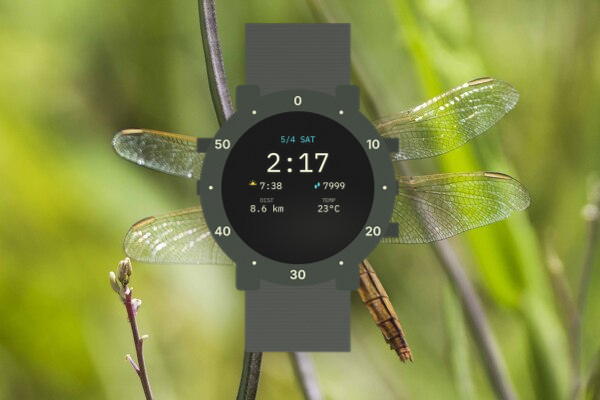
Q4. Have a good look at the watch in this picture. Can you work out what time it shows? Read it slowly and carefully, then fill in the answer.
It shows 2:17
